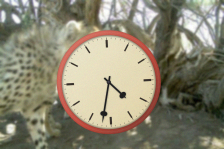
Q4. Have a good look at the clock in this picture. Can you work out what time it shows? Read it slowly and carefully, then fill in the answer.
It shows 4:32
